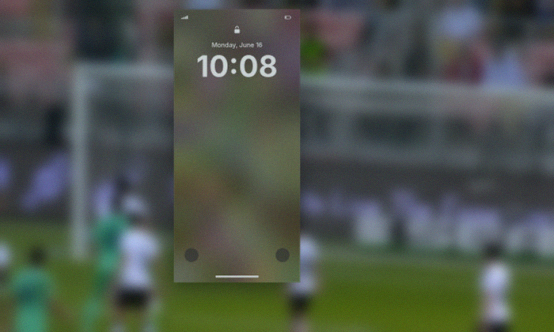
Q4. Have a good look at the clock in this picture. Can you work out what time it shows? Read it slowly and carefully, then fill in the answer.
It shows 10:08
